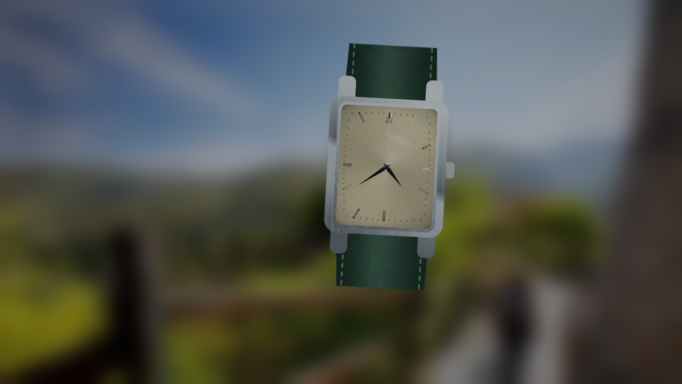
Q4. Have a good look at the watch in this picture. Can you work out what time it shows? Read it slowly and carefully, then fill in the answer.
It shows 4:39
